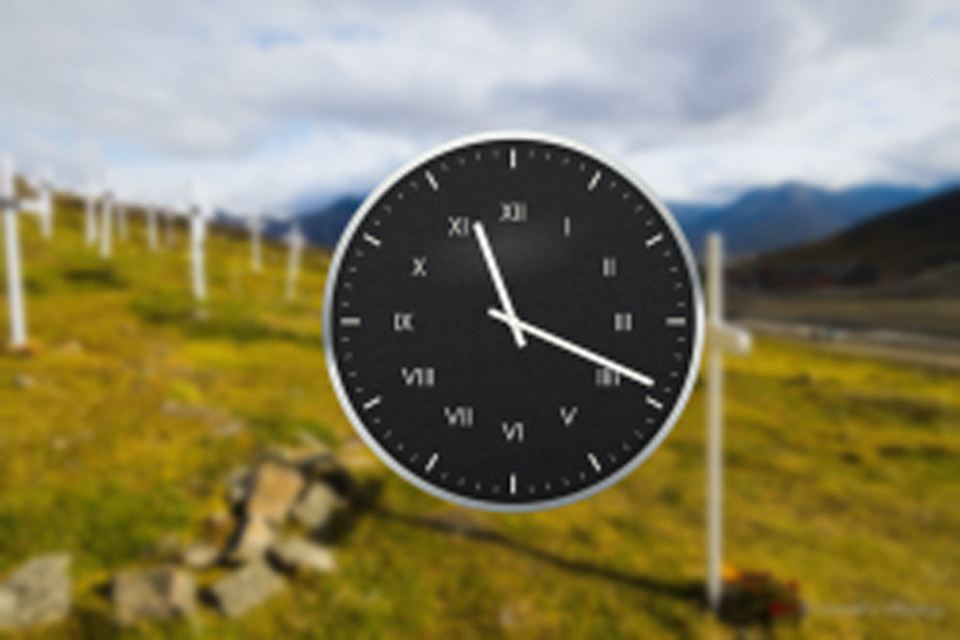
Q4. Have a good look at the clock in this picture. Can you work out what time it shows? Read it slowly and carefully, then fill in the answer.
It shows 11:19
